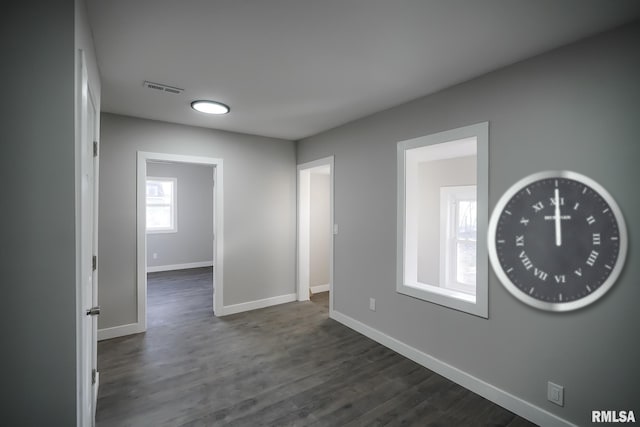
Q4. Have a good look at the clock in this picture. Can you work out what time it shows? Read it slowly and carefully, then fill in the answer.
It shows 12:00
